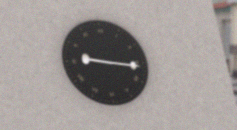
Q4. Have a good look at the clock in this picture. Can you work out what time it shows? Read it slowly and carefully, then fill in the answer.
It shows 9:16
